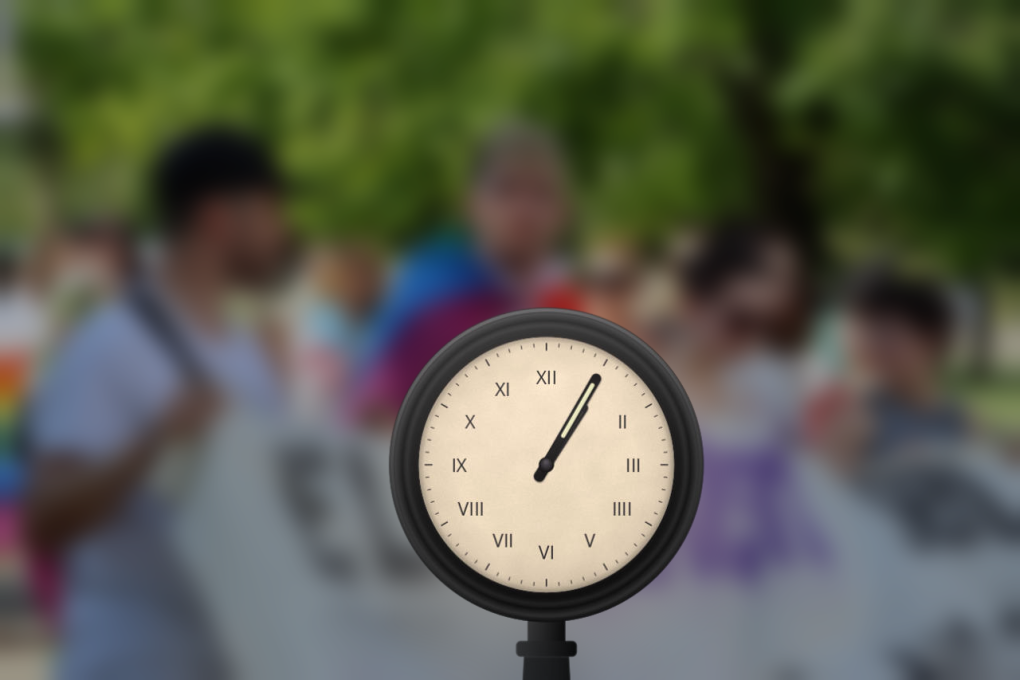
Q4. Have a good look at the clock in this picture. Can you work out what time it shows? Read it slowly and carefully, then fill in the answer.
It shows 1:05
